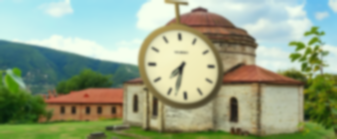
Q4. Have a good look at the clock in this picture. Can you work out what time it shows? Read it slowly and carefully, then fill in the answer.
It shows 7:33
